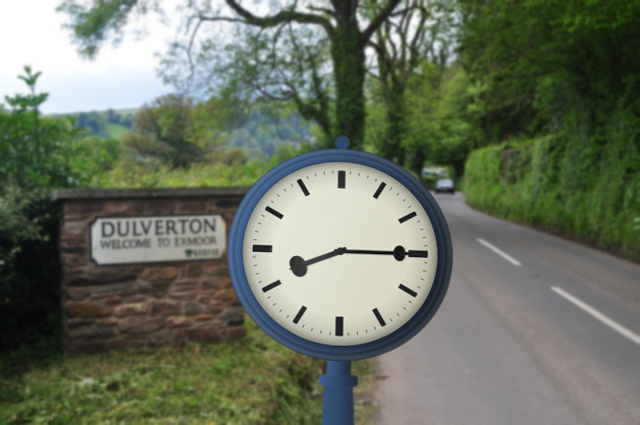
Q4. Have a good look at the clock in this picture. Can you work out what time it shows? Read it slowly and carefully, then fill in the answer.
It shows 8:15
